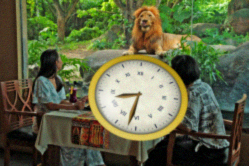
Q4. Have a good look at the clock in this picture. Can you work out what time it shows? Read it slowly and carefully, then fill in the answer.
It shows 8:32
